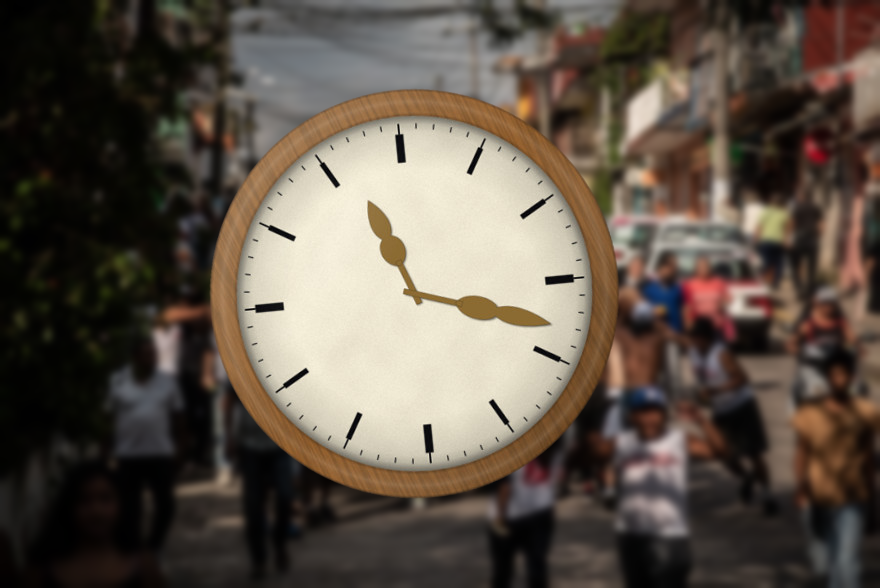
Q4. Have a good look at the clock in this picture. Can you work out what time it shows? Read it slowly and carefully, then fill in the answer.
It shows 11:18
